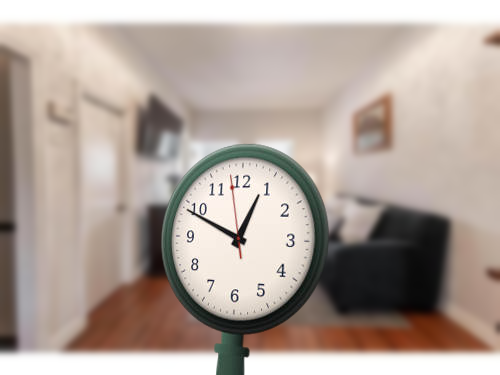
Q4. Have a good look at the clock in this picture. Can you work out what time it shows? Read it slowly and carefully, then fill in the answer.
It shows 12:48:58
